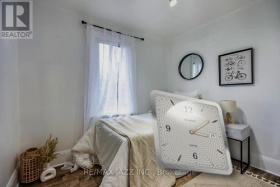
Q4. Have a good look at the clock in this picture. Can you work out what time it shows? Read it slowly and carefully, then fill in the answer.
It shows 3:09
